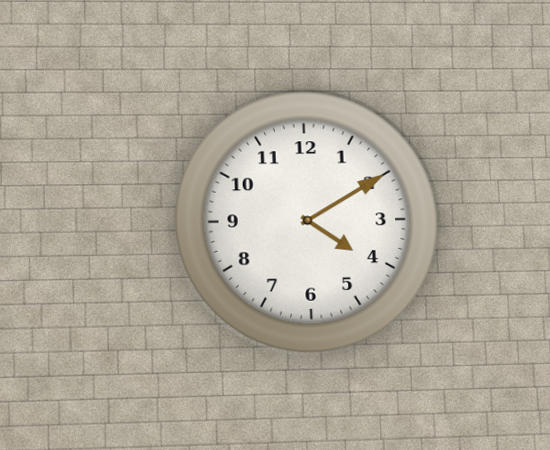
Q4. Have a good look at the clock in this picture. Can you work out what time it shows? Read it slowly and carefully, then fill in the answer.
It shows 4:10
